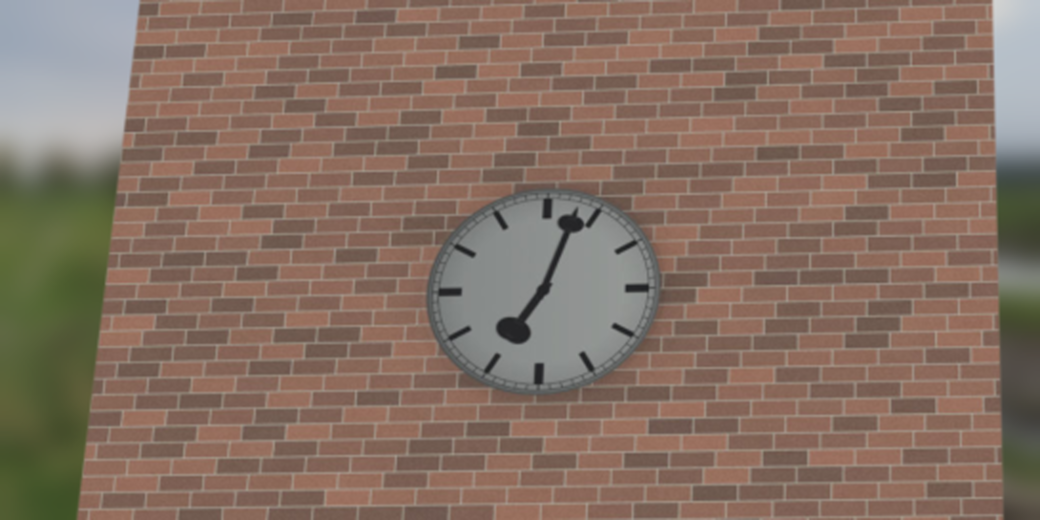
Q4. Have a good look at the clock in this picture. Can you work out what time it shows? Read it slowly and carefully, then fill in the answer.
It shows 7:03
